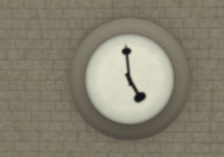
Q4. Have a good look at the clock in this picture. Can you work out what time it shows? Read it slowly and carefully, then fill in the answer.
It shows 4:59
